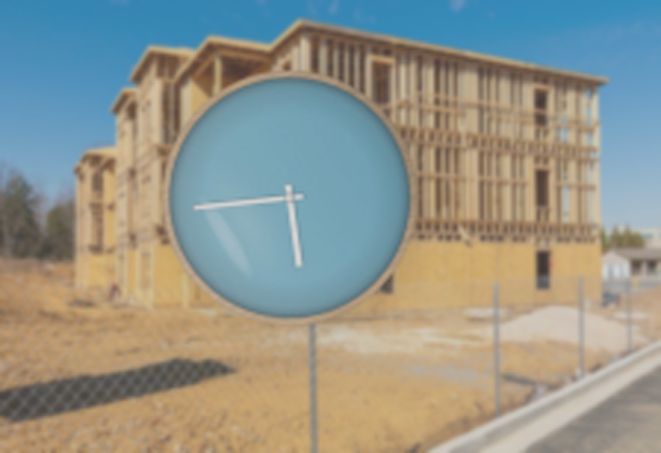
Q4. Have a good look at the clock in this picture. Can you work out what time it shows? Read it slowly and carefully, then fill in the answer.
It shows 5:44
